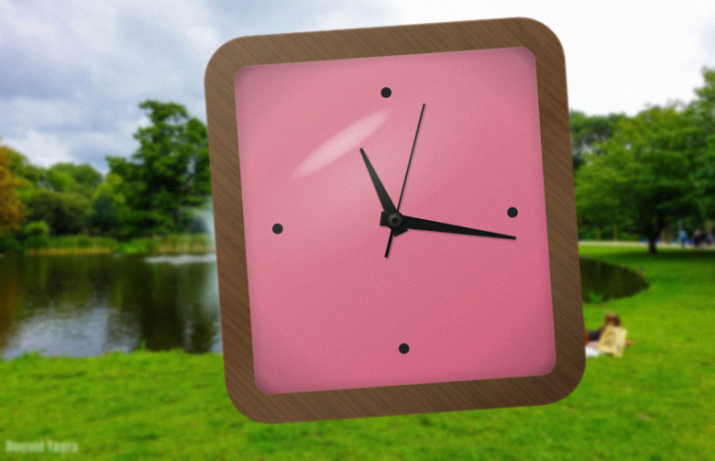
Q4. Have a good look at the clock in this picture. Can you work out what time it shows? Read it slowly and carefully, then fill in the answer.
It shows 11:17:03
